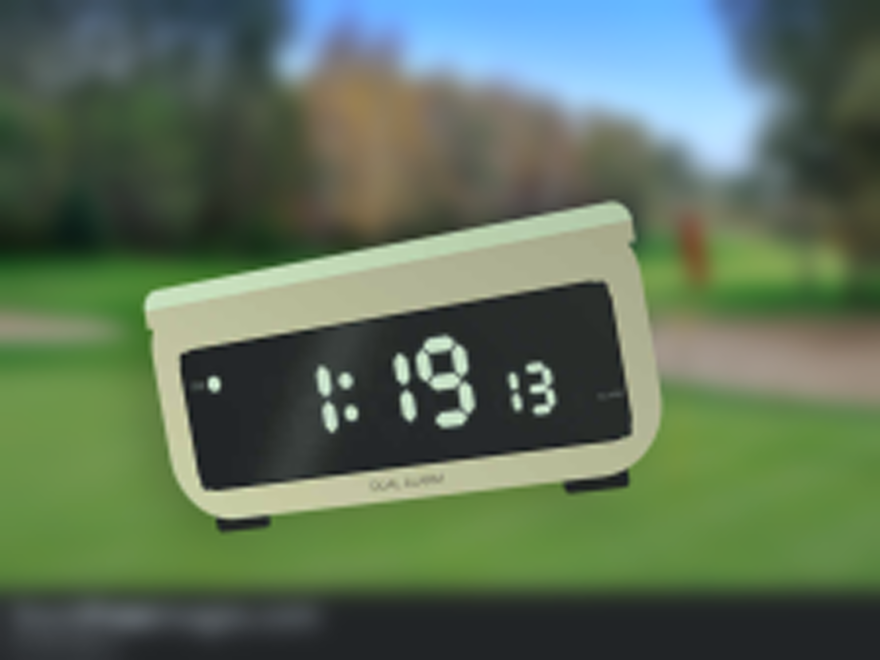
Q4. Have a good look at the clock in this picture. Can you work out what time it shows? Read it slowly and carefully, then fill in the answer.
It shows 1:19:13
